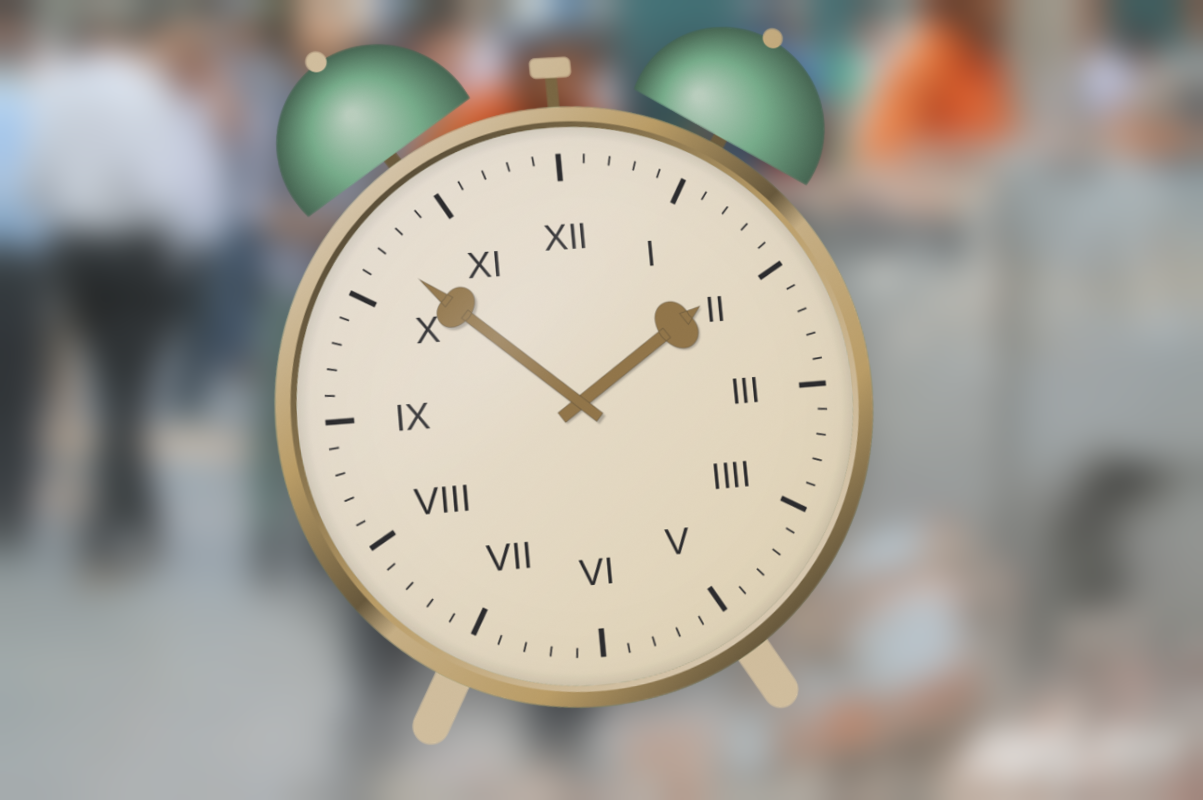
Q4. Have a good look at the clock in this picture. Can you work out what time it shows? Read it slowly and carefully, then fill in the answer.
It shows 1:52
